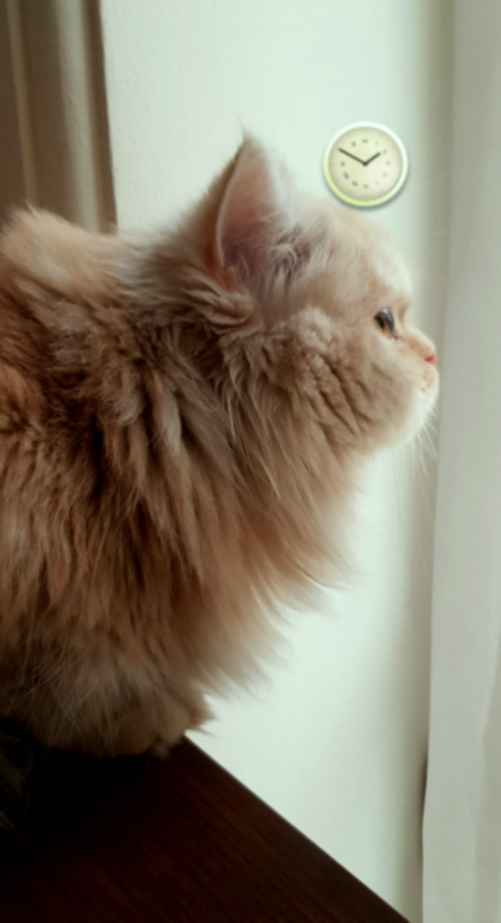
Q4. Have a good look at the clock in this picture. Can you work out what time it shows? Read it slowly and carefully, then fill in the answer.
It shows 1:50
